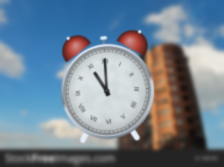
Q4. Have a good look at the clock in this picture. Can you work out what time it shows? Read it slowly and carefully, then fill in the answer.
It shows 11:00
